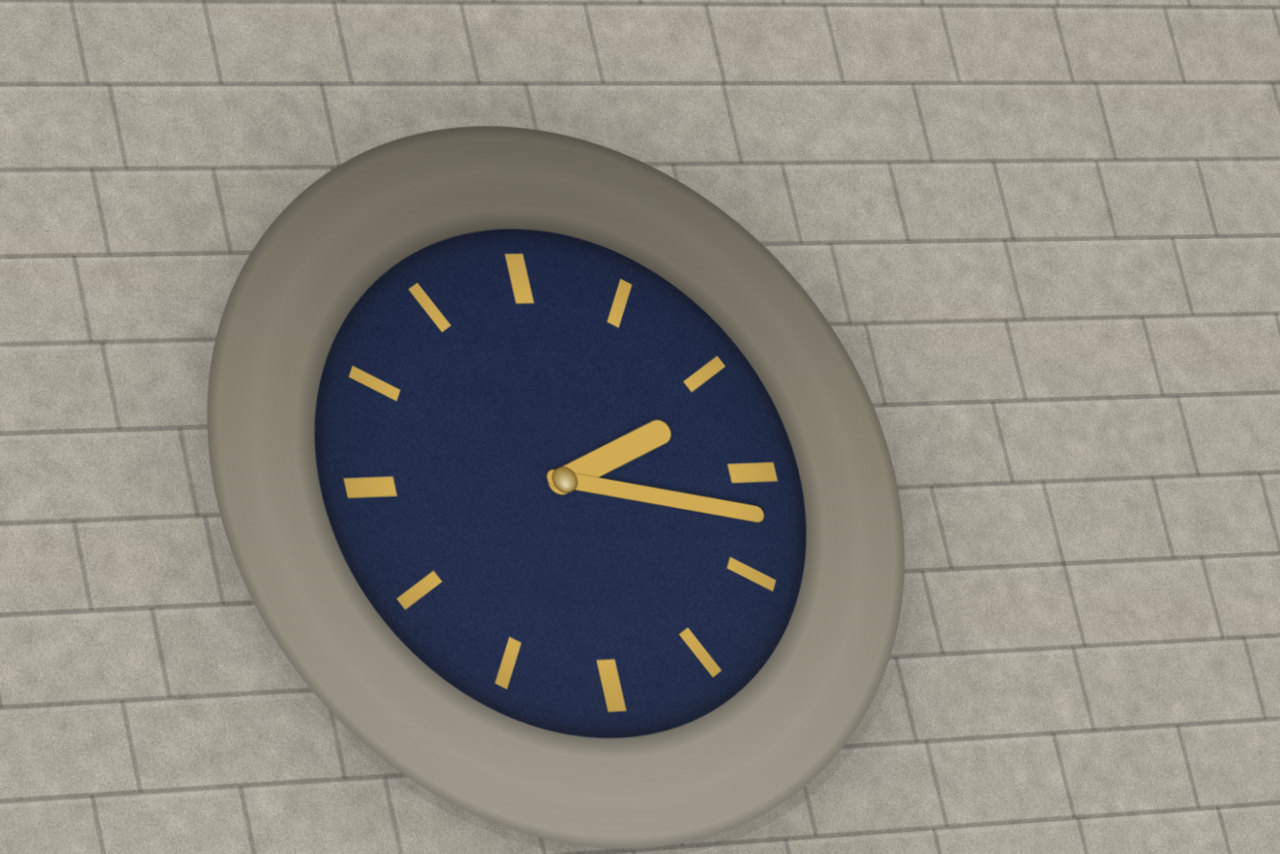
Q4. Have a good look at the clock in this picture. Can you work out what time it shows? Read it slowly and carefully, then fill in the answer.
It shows 2:17
